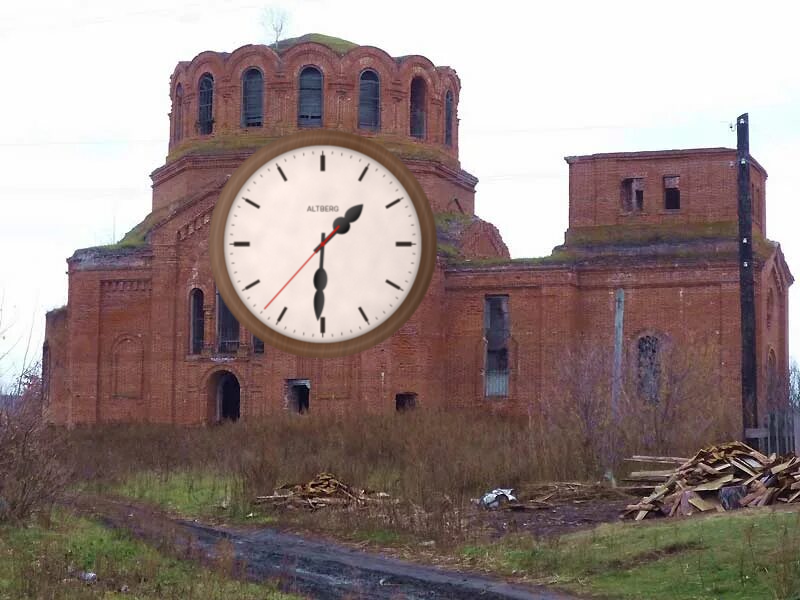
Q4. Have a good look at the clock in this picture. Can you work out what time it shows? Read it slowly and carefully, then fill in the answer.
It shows 1:30:37
